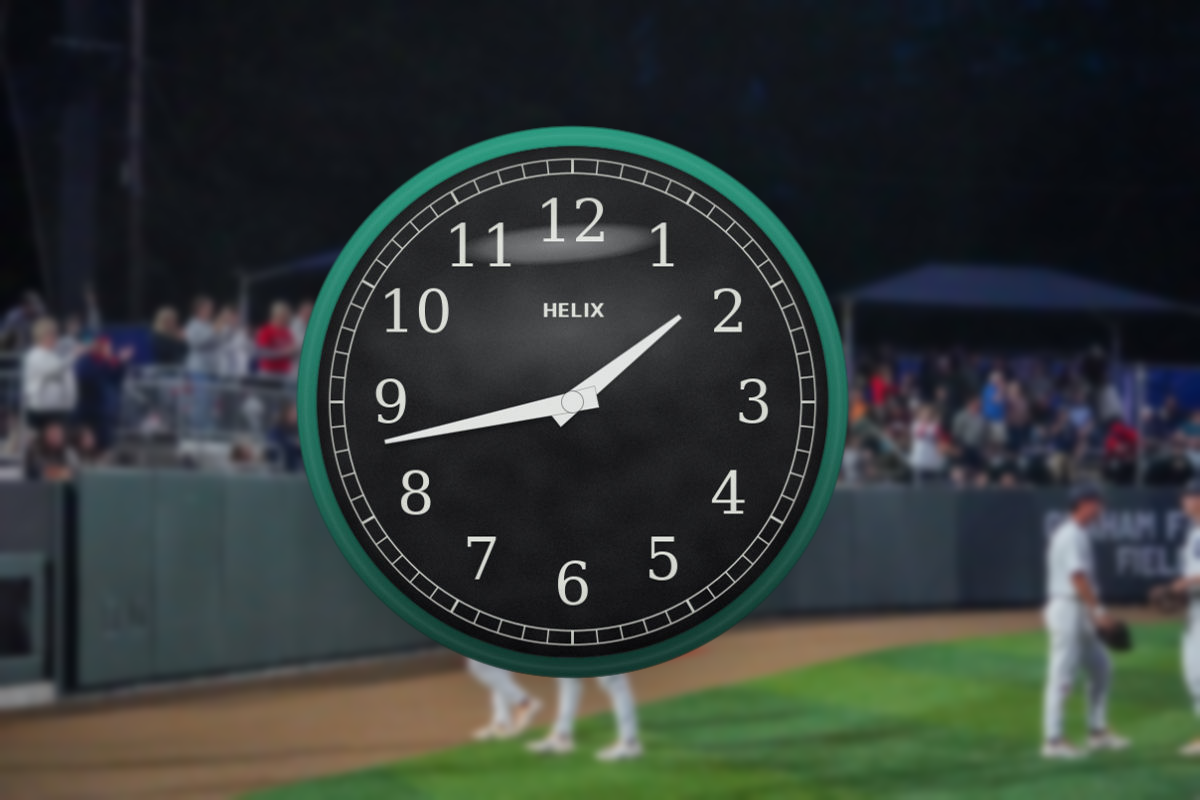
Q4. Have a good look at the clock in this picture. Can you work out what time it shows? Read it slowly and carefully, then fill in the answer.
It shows 1:43
